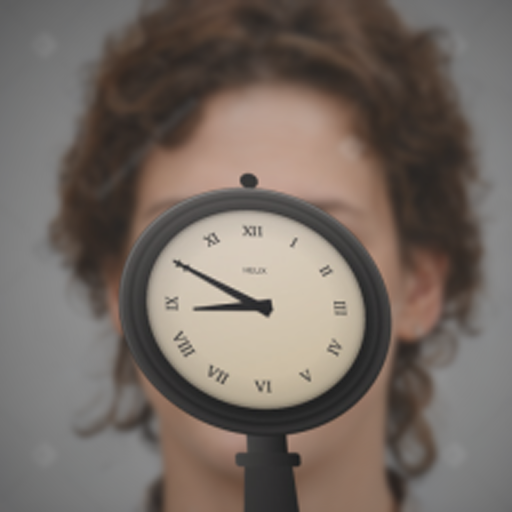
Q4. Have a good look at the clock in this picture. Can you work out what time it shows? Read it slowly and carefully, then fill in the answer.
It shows 8:50
